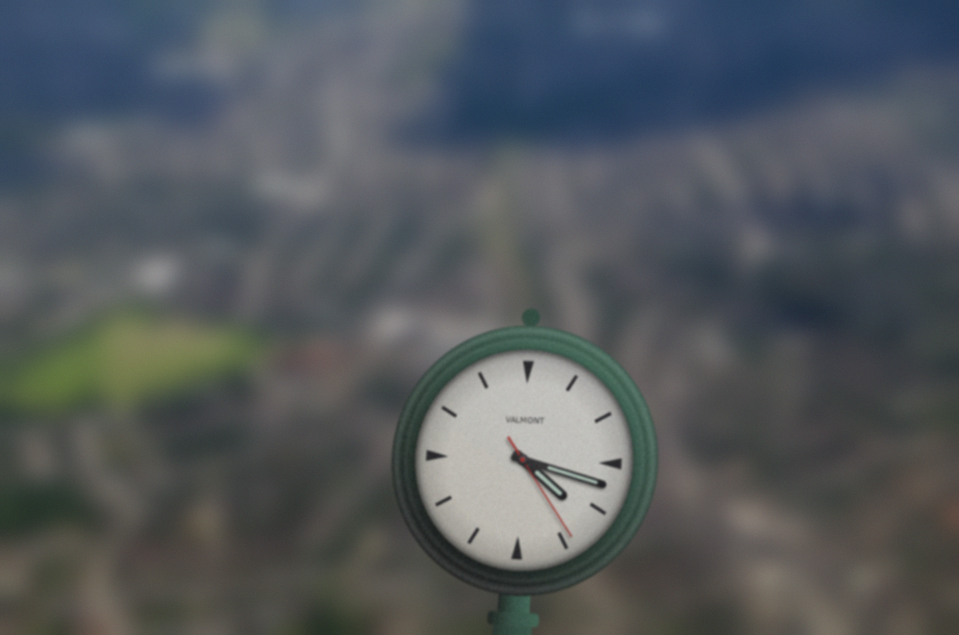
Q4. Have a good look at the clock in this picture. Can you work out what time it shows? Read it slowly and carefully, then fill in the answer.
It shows 4:17:24
